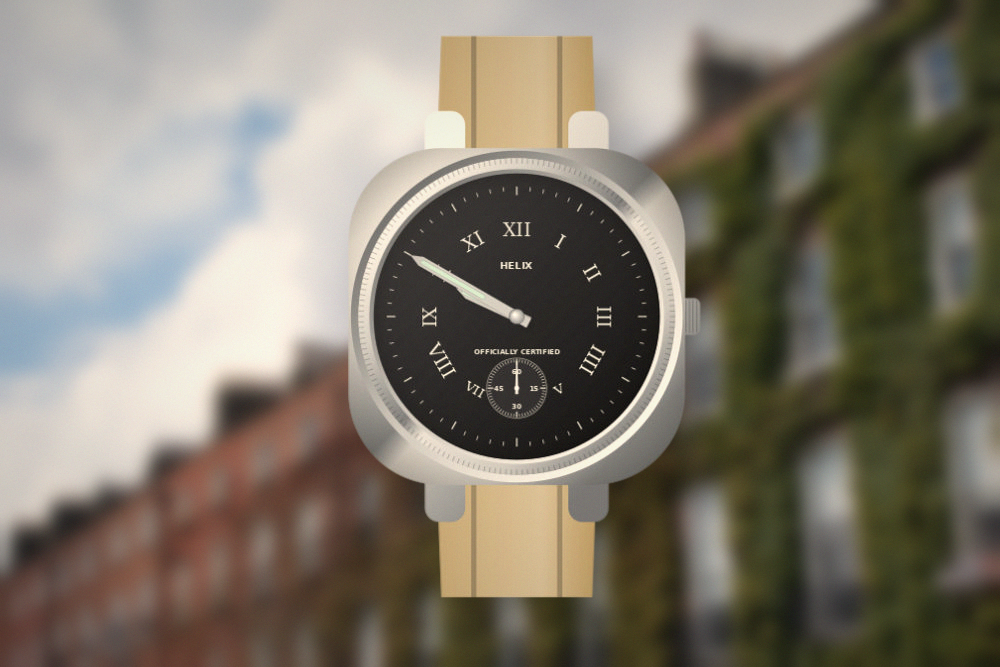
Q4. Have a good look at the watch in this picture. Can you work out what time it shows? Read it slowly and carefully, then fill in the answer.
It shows 9:50
